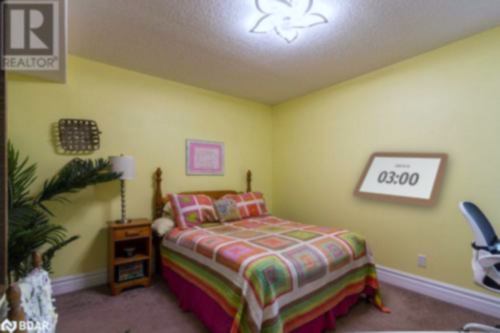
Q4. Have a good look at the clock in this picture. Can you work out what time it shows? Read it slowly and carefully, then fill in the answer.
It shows 3:00
